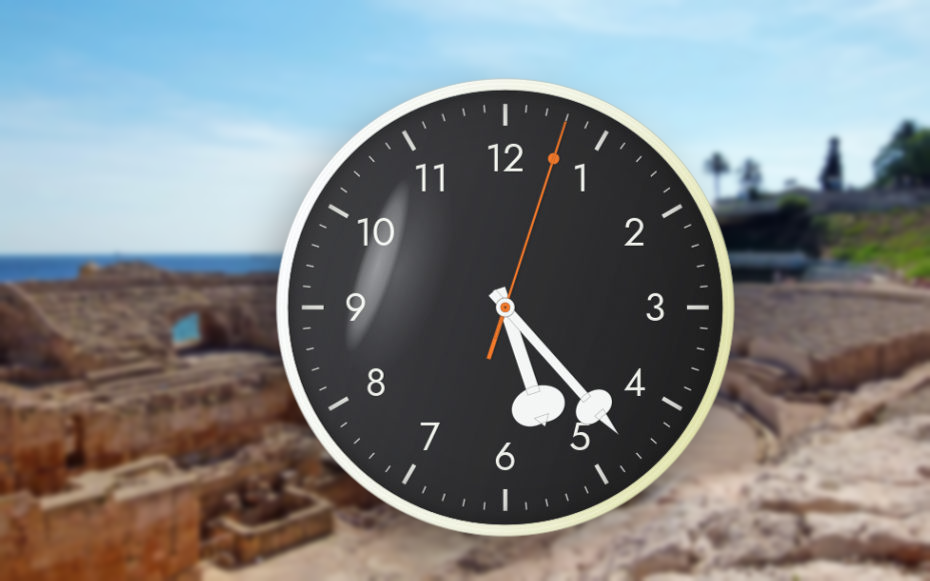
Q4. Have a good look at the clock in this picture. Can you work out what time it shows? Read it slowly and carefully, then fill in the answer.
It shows 5:23:03
